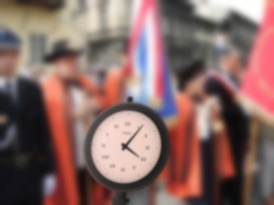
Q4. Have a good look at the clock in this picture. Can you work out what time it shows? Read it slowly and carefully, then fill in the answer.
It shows 4:06
